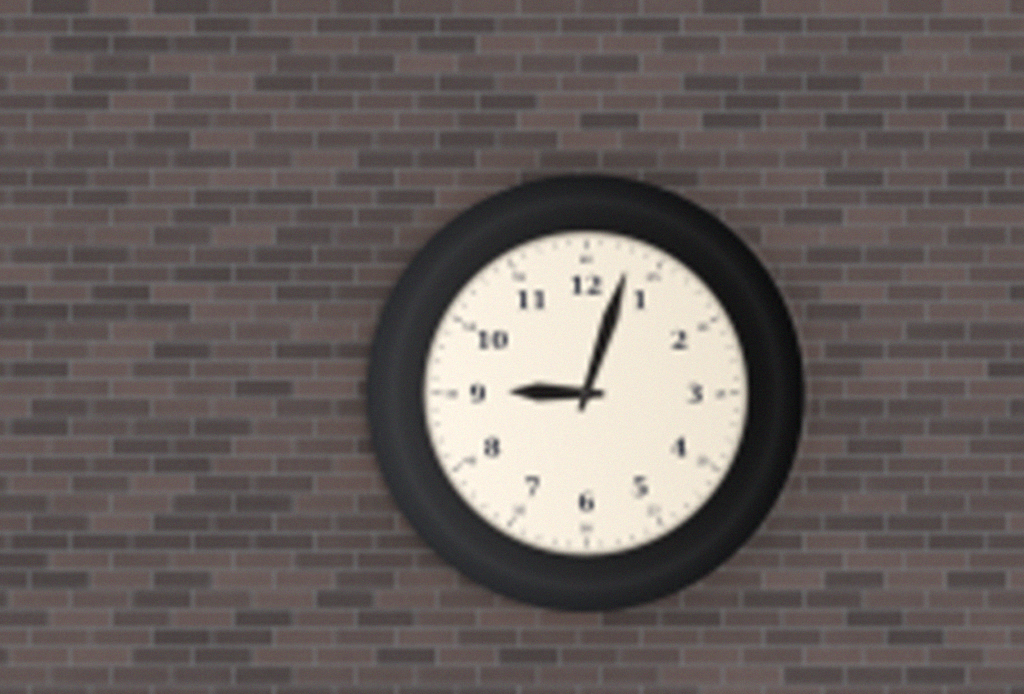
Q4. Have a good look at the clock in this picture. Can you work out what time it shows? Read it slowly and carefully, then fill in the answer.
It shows 9:03
